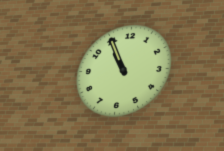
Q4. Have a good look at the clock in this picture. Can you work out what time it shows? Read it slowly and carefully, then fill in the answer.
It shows 10:55
